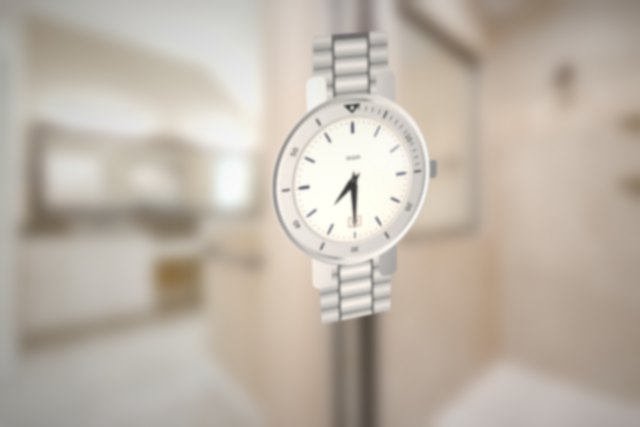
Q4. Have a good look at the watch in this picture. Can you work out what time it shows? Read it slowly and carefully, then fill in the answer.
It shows 7:30
